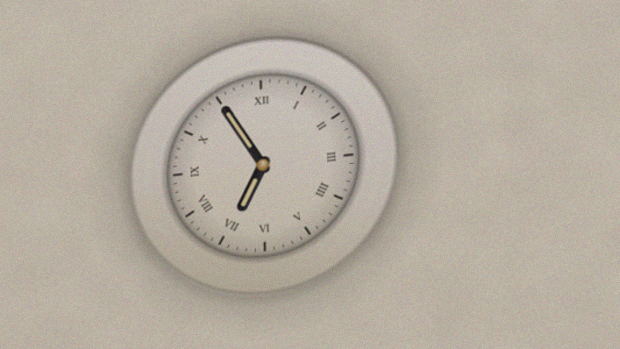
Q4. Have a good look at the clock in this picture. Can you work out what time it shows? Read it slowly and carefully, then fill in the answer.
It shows 6:55
